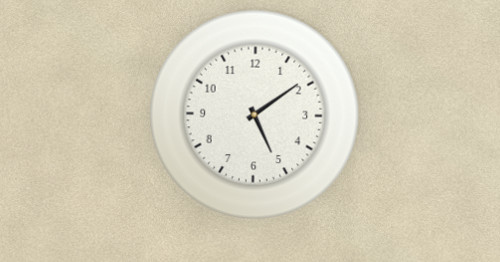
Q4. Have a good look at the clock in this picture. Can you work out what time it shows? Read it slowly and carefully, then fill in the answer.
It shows 5:09
